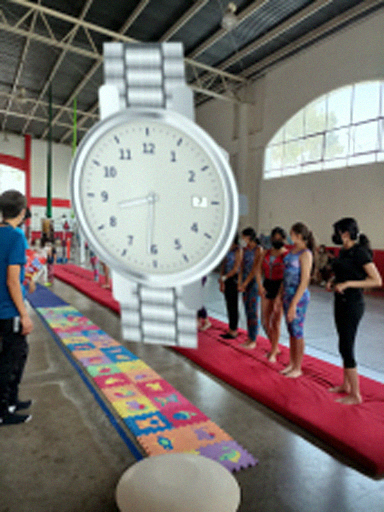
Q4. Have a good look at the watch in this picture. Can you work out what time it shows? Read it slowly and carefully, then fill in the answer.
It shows 8:31
